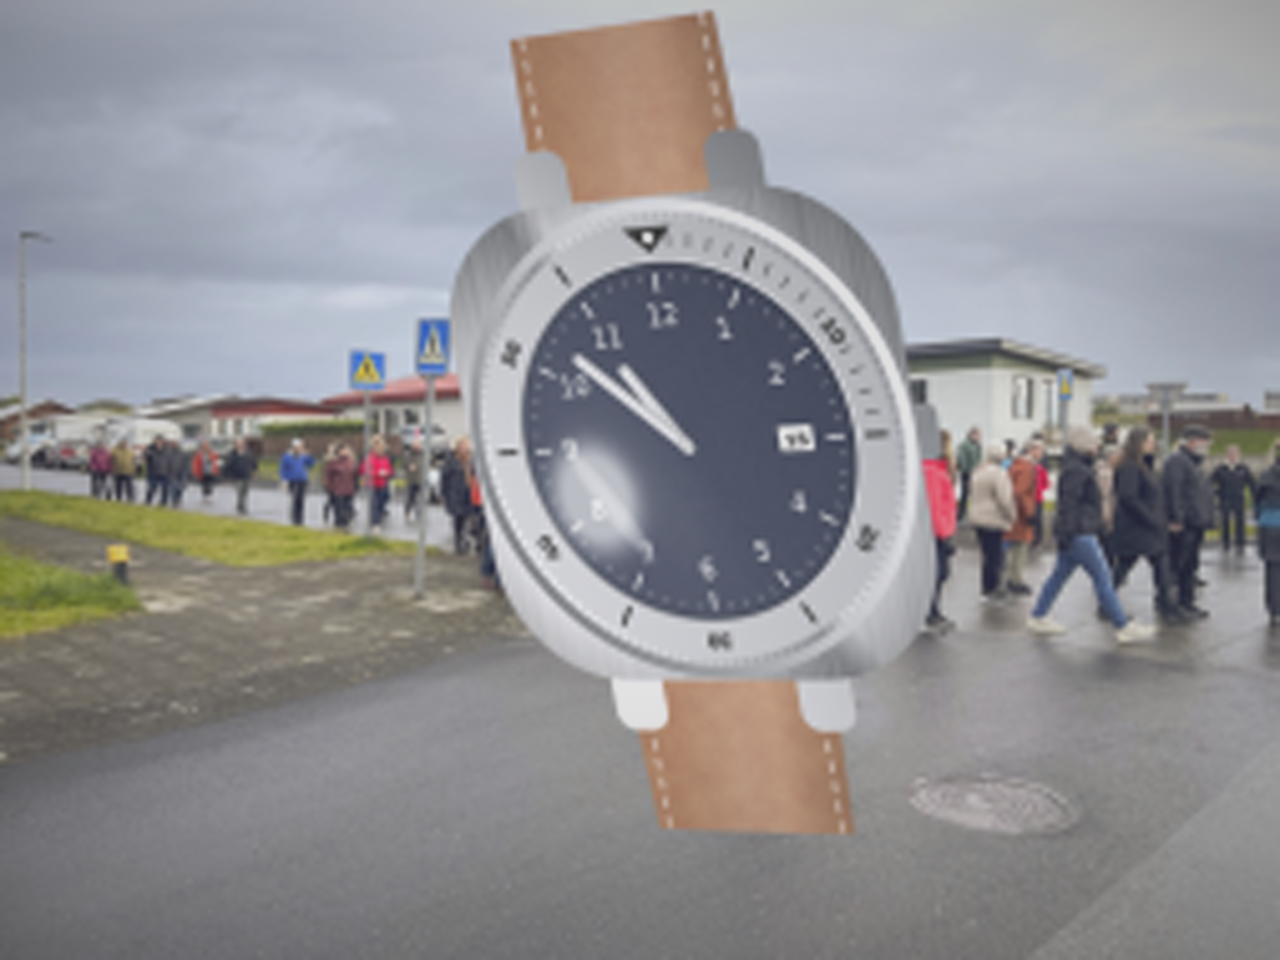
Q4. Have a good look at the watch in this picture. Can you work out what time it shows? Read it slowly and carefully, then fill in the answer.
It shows 10:52
